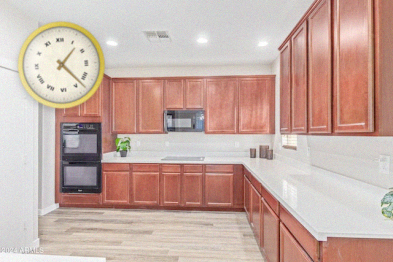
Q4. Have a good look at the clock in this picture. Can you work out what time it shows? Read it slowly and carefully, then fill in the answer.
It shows 1:23
